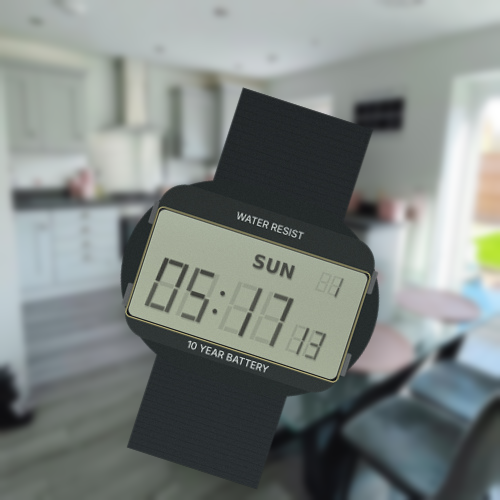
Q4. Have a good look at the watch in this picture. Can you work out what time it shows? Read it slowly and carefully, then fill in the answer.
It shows 5:17:13
